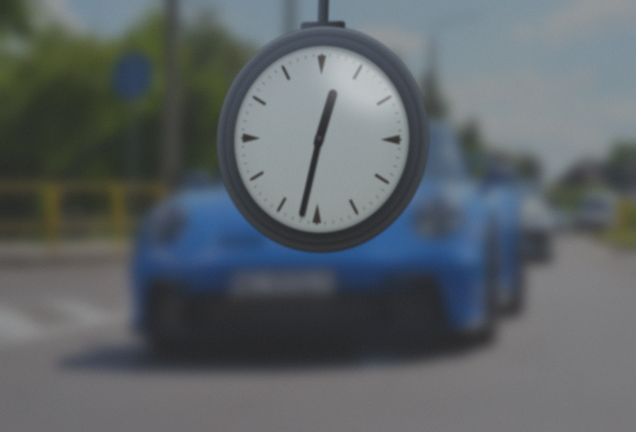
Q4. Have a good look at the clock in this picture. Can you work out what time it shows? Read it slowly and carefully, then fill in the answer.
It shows 12:32
